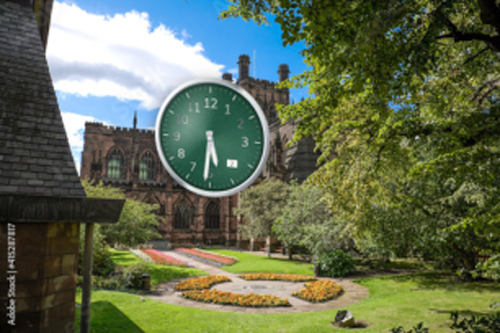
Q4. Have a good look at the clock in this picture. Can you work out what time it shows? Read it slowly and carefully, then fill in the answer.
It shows 5:31
